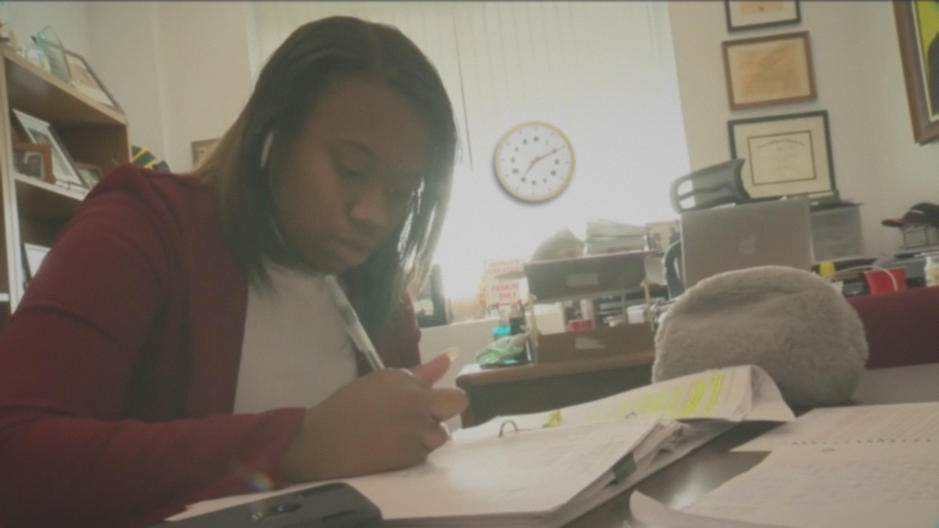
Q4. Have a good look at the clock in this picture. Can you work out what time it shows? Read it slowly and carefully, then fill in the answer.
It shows 7:10
